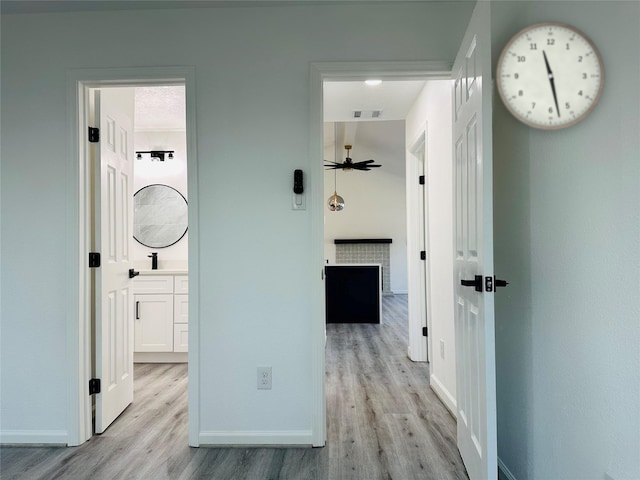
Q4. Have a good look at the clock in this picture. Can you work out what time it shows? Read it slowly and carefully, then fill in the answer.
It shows 11:28
